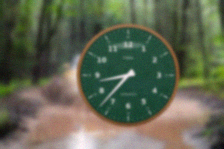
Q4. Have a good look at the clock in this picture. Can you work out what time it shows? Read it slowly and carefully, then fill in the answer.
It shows 8:37
